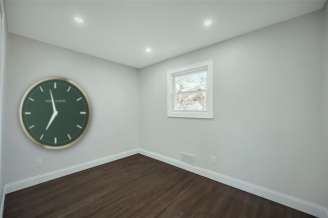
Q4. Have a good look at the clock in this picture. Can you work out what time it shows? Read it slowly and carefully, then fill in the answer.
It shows 6:58
